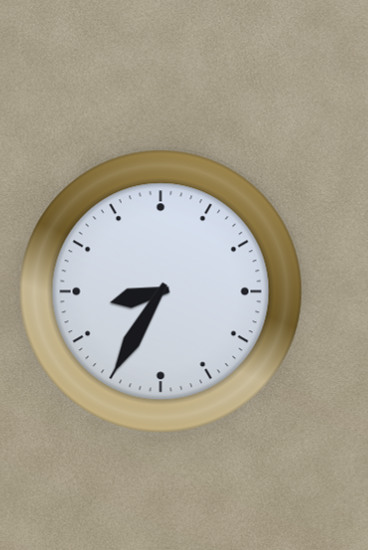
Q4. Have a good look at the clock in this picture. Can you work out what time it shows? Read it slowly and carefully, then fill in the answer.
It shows 8:35
